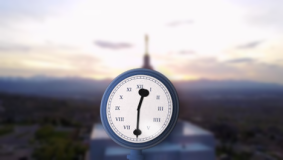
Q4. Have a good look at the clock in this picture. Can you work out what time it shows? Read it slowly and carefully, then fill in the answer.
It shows 12:30
